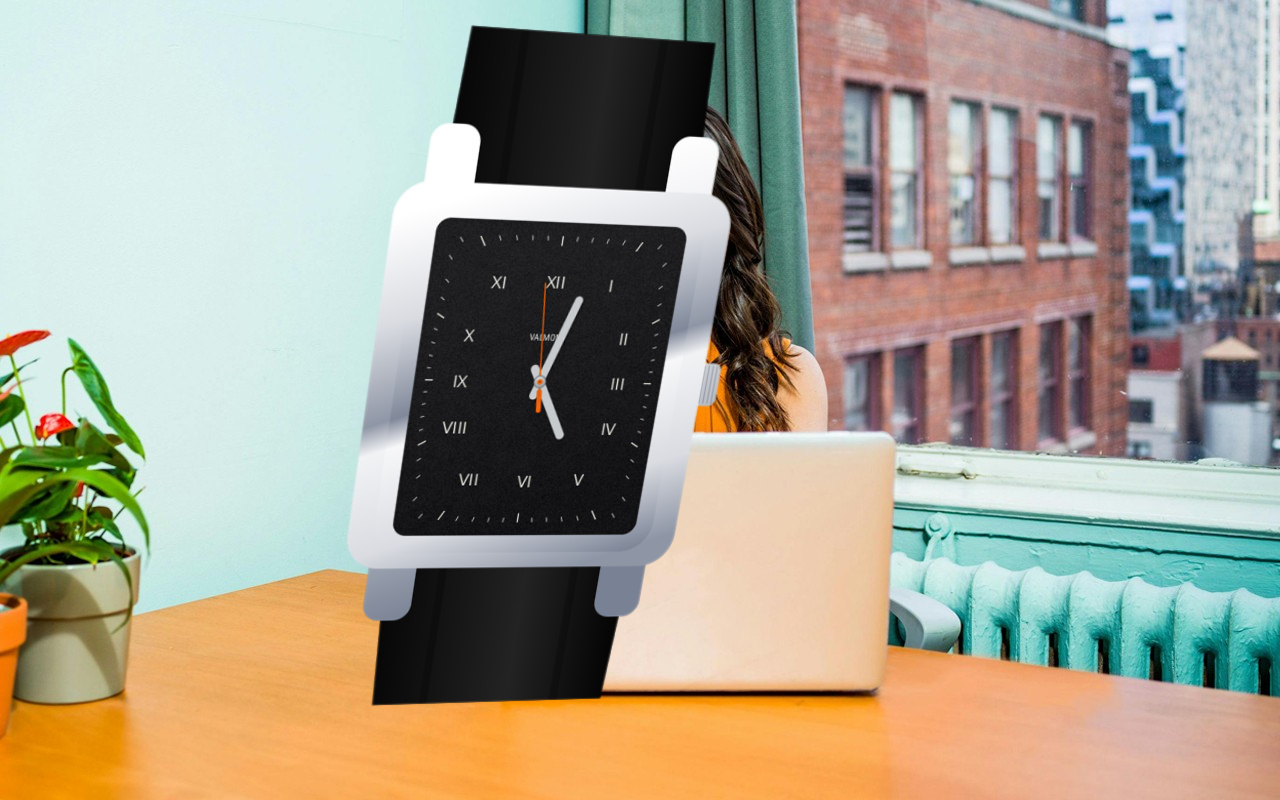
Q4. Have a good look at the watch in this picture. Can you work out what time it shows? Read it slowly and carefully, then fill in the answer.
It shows 5:02:59
